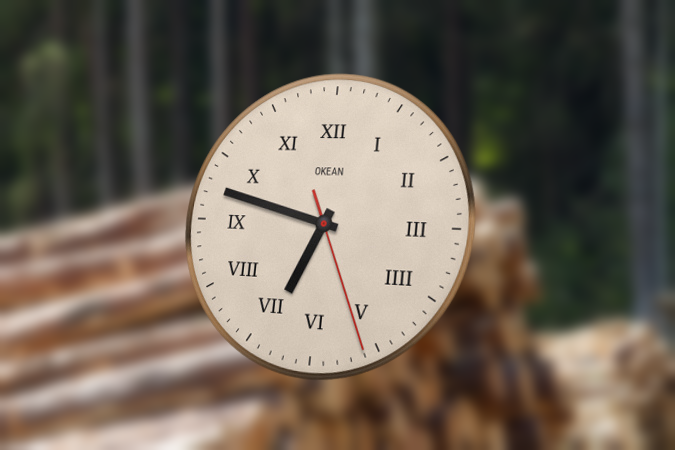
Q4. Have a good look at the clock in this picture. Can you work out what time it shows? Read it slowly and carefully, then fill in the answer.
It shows 6:47:26
